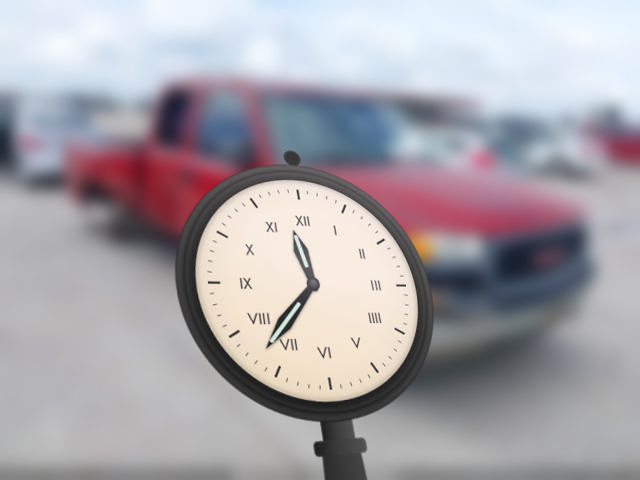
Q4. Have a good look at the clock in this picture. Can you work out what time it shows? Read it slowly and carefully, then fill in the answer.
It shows 11:37
